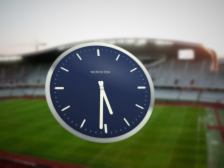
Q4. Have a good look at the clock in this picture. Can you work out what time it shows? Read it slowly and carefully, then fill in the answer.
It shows 5:31
